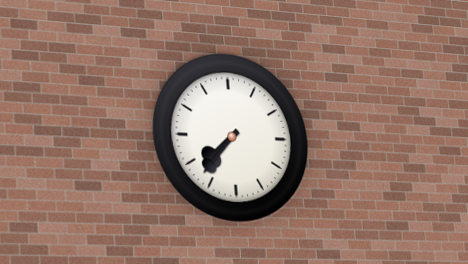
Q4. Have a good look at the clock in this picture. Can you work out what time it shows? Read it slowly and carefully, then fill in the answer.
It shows 7:37
